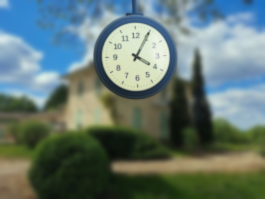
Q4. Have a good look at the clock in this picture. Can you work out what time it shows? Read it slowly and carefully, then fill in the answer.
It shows 4:05
